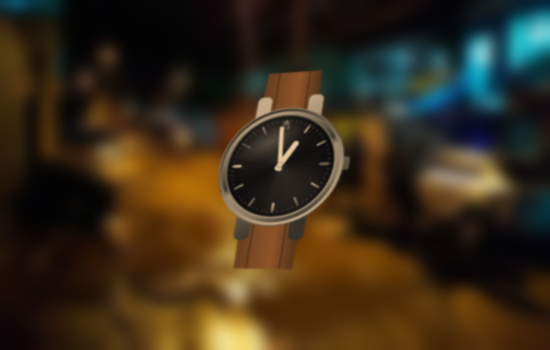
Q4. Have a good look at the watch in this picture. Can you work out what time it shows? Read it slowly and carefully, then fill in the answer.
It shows 12:59
